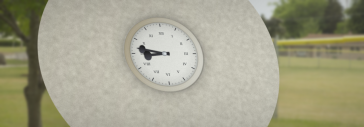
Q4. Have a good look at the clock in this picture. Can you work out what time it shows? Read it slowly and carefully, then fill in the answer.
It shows 8:47
